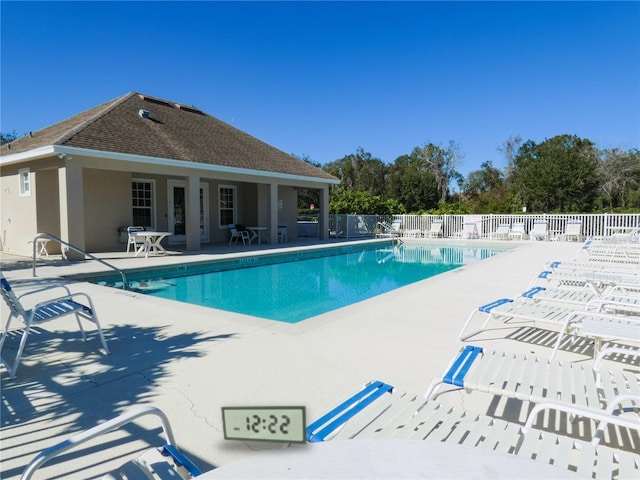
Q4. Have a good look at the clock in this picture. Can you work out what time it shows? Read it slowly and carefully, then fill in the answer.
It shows 12:22
